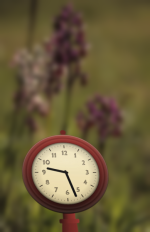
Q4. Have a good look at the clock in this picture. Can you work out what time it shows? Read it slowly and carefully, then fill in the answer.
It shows 9:27
